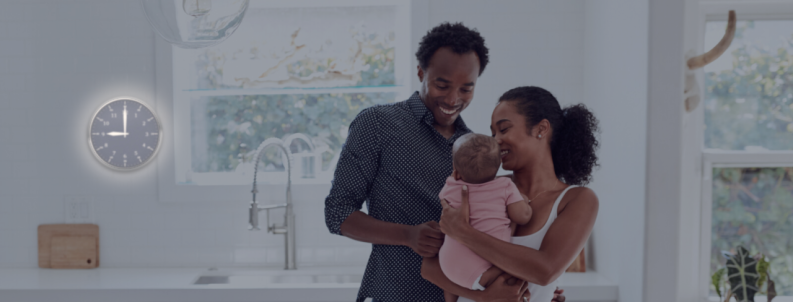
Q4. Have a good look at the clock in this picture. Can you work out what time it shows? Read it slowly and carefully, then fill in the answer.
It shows 9:00
